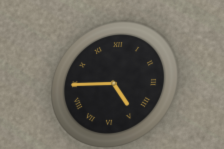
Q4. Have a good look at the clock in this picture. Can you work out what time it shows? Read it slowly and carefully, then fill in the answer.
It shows 4:45
